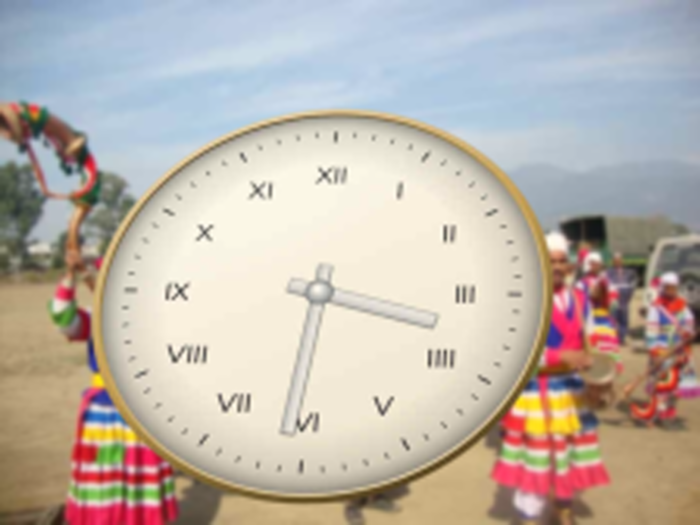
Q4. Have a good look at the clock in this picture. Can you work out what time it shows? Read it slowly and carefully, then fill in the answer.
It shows 3:31
